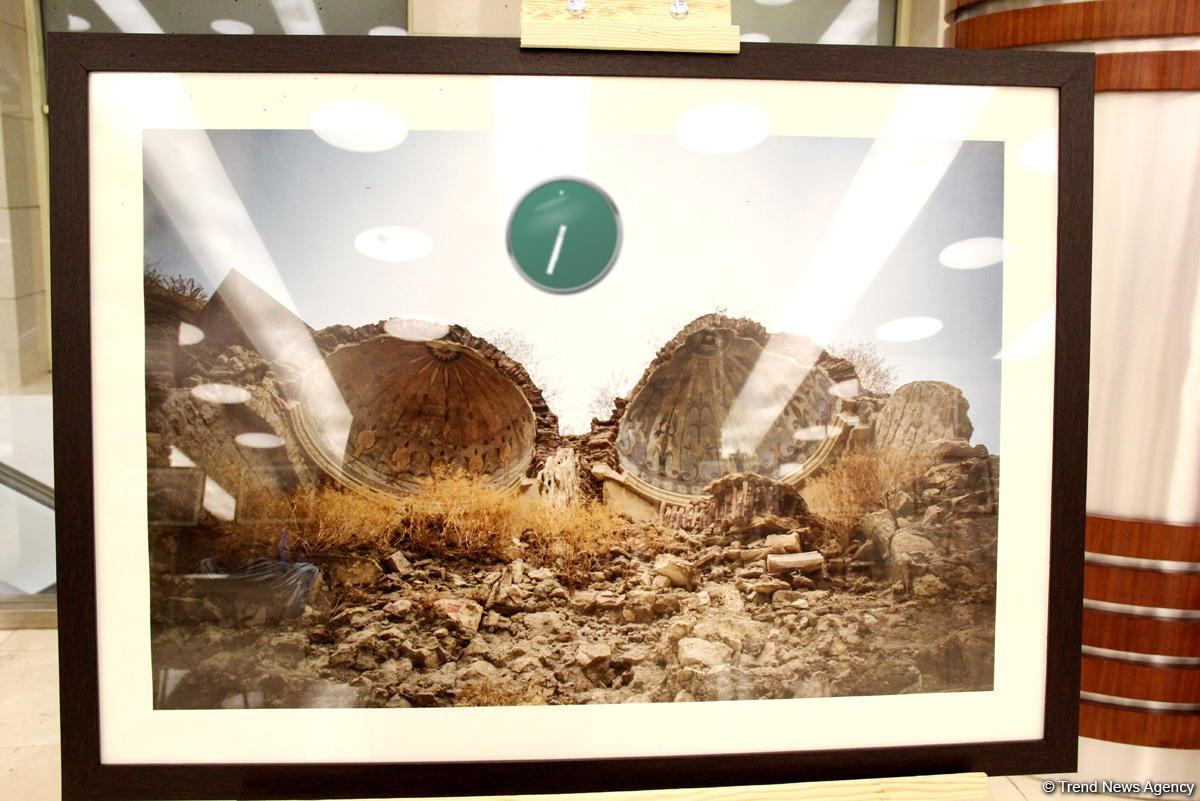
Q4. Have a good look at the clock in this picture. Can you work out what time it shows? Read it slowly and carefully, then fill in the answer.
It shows 6:33
